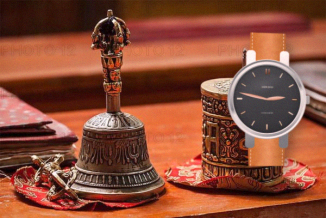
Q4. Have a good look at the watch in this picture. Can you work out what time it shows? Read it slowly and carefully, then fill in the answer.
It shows 2:47
